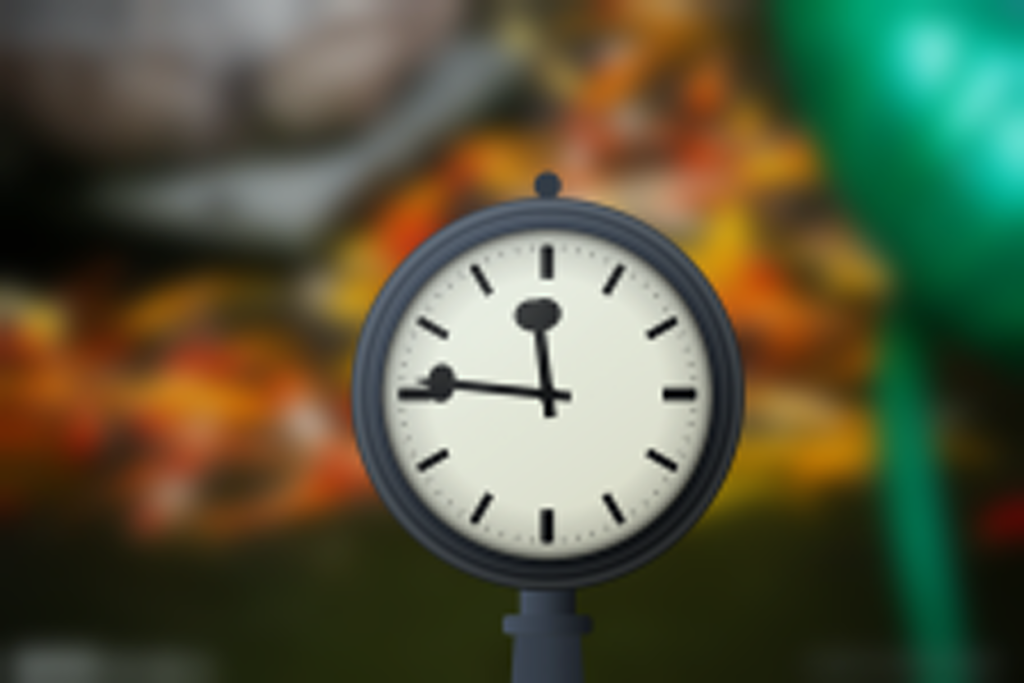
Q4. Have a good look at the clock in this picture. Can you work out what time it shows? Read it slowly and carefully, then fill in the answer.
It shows 11:46
